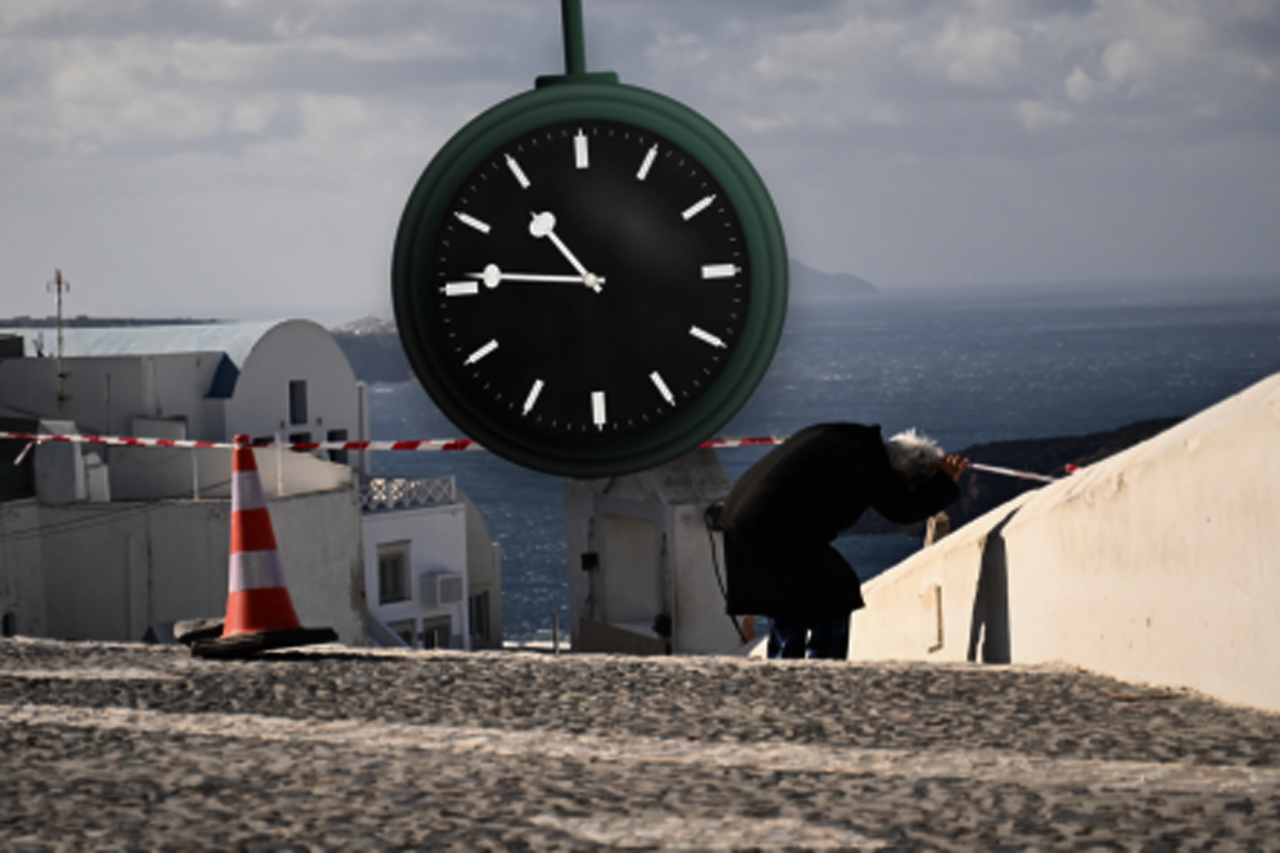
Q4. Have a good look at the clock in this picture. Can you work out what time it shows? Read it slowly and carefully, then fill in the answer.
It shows 10:46
